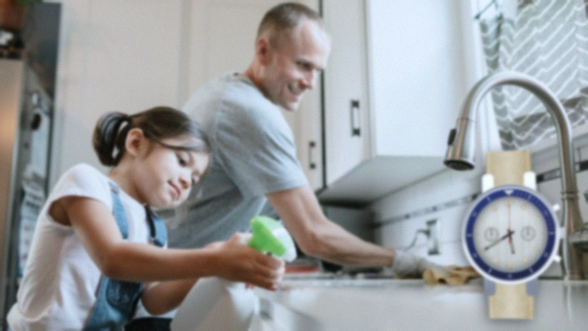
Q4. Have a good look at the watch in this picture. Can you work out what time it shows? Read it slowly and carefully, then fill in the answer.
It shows 5:40
